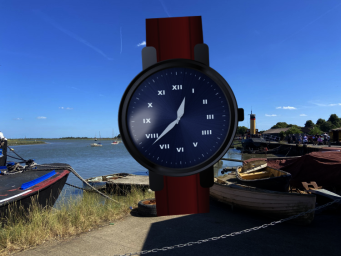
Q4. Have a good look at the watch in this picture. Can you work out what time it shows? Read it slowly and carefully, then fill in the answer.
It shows 12:38
